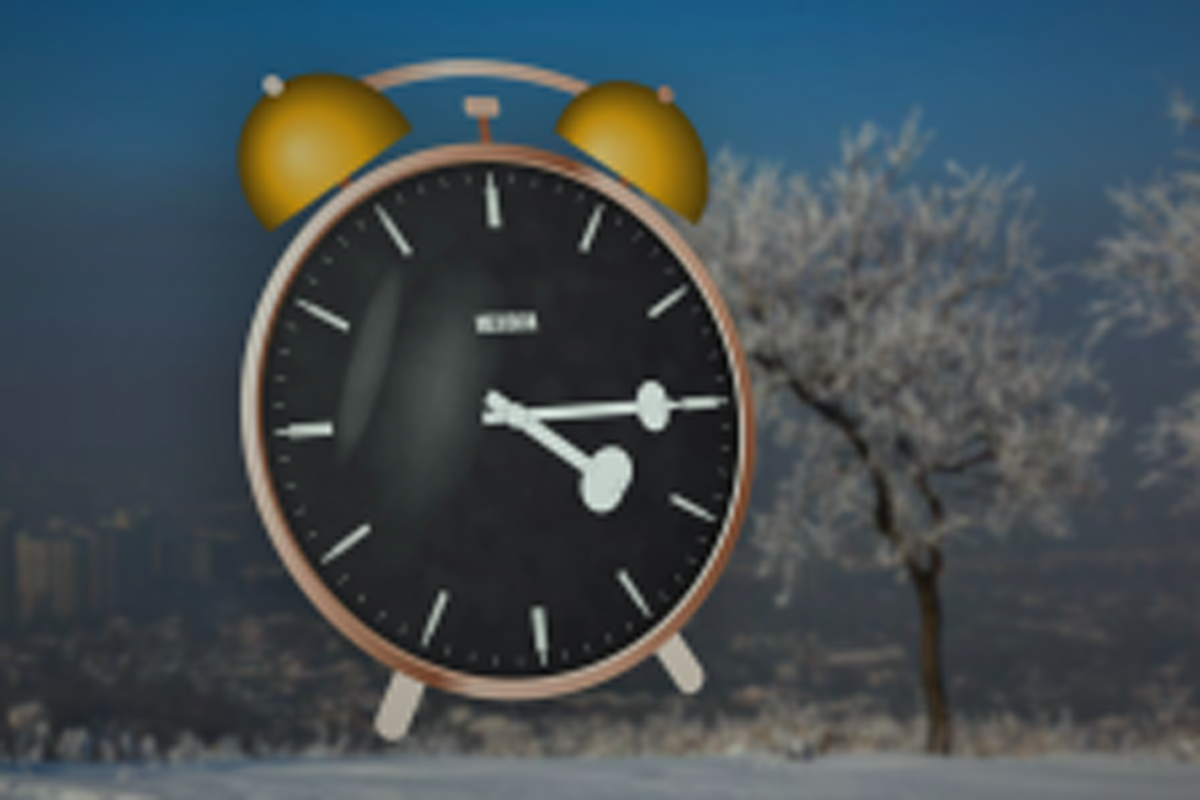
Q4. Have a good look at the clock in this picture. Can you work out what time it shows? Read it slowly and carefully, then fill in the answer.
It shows 4:15
